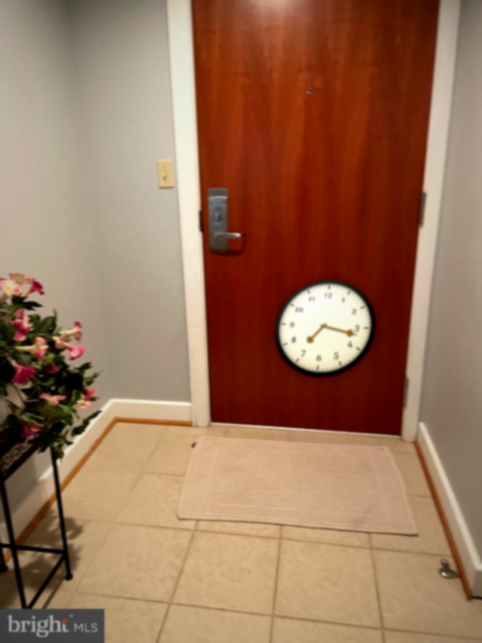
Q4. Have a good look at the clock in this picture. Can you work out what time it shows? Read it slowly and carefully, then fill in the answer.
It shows 7:17
